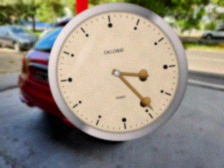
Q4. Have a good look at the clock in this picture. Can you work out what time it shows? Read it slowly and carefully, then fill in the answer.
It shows 3:24
